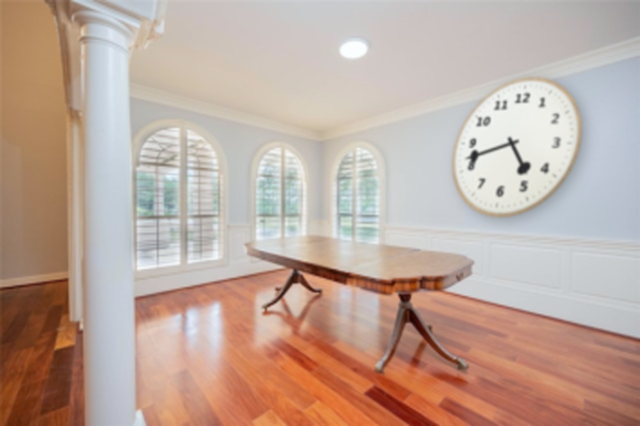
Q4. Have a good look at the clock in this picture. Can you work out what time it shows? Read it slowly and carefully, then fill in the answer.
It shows 4:42
